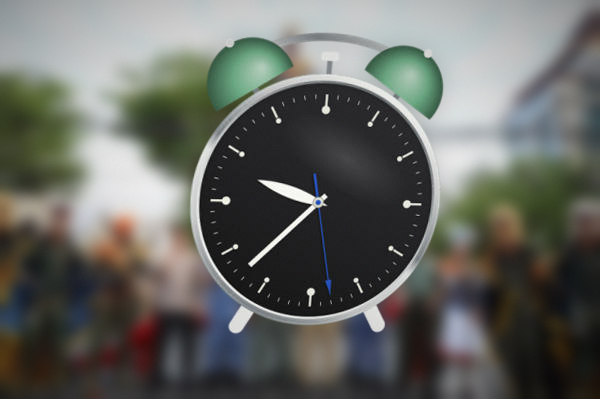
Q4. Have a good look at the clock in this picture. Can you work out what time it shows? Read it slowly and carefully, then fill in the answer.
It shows 9:37:28
